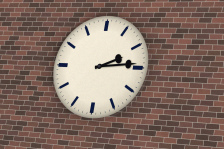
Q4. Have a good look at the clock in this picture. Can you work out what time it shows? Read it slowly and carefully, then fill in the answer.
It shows 2:14
